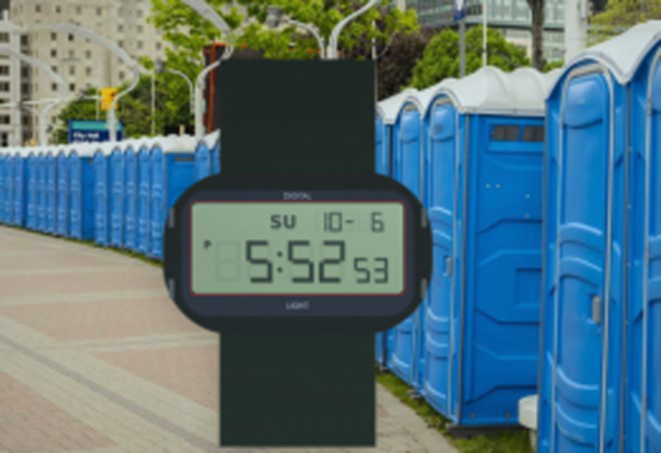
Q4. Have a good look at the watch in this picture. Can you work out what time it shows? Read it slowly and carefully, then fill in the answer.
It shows 5:52:53
